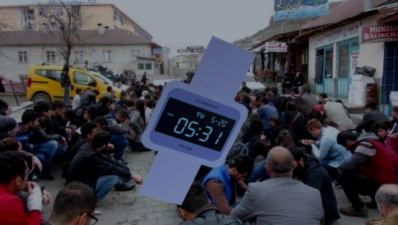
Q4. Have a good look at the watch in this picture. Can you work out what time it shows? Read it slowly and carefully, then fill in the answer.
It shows 5:31
